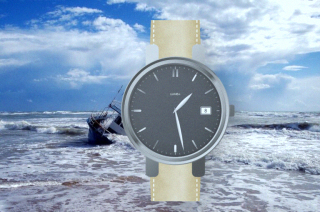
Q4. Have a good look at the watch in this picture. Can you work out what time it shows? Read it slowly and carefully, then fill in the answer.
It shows 1:28
